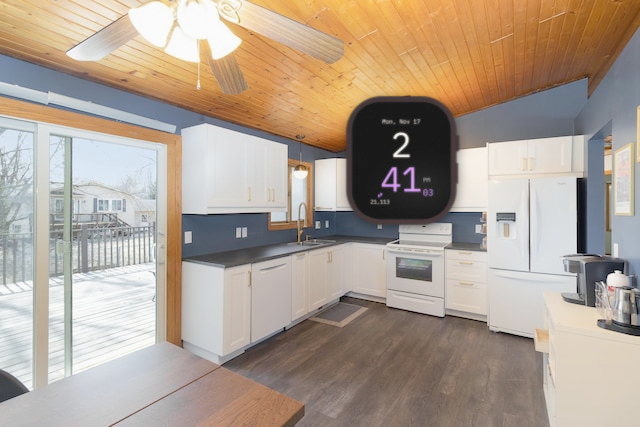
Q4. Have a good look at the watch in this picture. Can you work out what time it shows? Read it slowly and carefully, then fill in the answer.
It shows 2:41
